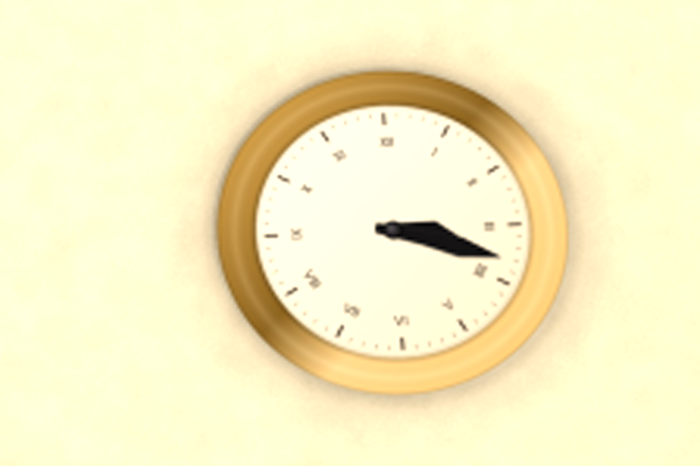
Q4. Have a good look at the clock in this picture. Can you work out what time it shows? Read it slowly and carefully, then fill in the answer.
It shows 3:18
